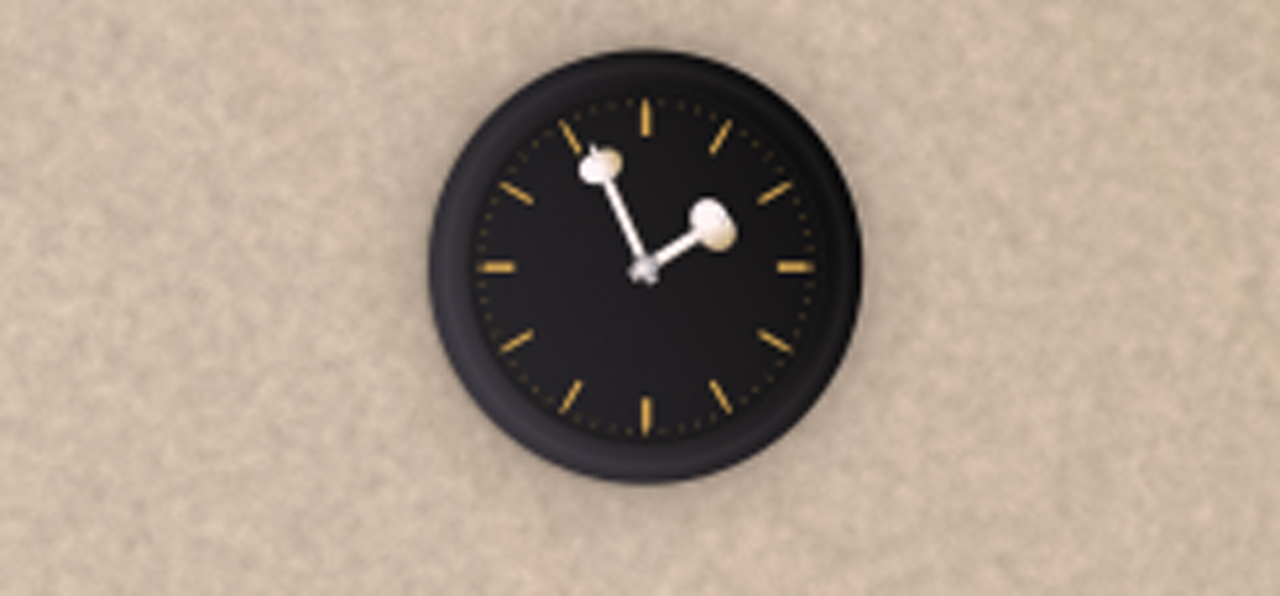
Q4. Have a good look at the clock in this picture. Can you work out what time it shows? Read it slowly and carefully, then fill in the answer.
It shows 1:56
